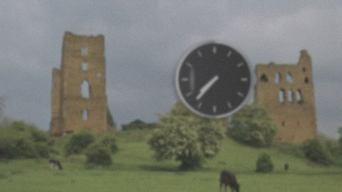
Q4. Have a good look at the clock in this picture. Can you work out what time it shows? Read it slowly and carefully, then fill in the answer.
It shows 7:37
